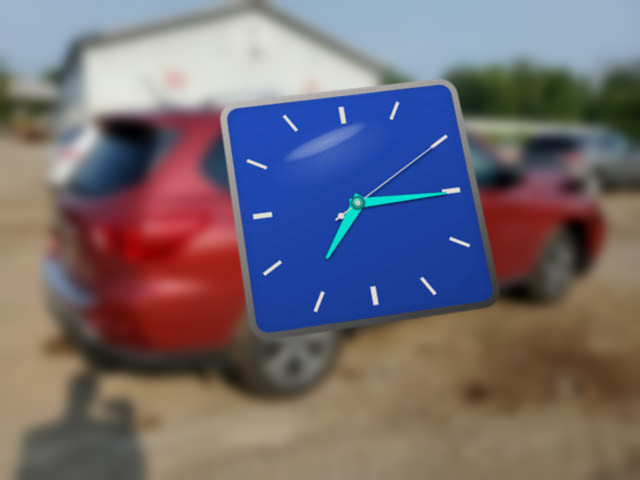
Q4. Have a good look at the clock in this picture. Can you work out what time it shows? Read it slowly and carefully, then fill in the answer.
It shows 7:15:10
